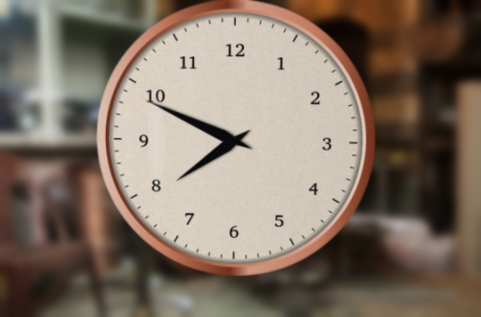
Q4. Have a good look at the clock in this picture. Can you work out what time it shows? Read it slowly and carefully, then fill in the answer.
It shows 7:49
